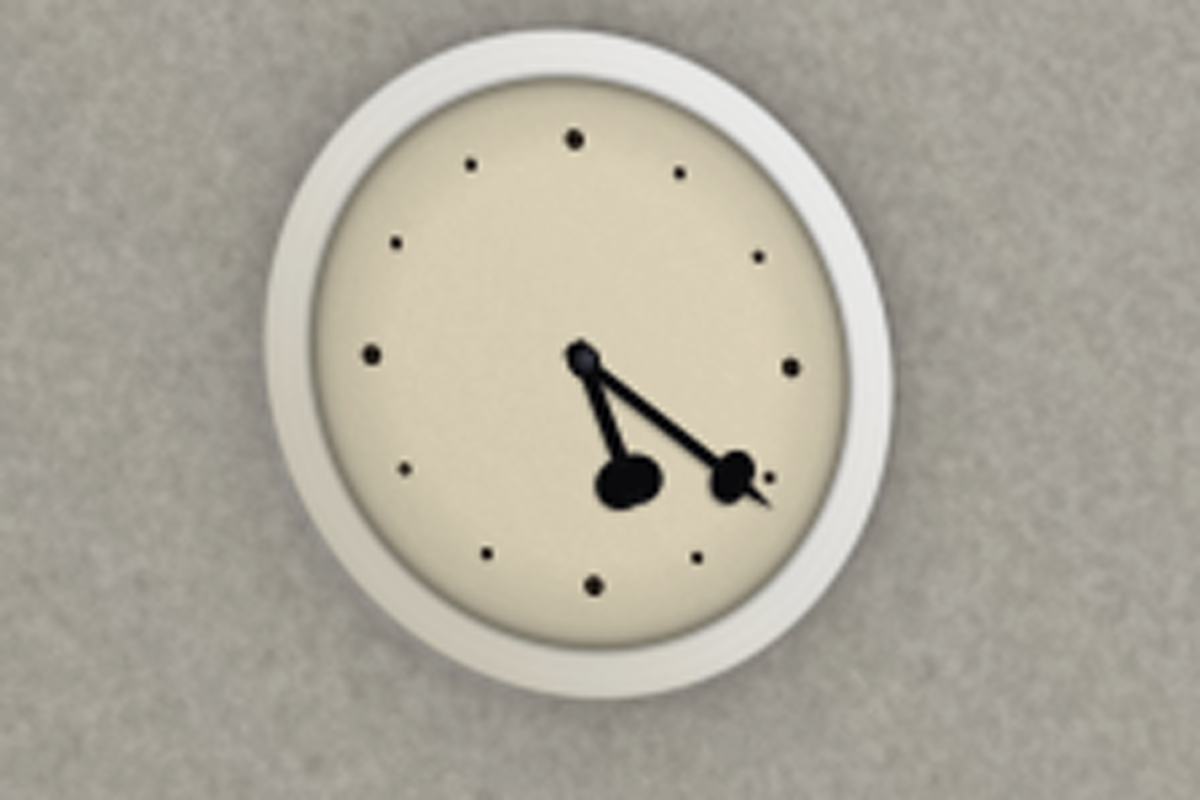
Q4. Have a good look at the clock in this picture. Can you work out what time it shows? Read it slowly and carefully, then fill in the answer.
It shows 5:21
